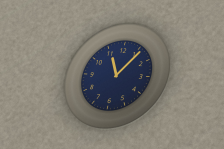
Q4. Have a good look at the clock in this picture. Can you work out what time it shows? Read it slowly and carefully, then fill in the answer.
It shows 11:06
